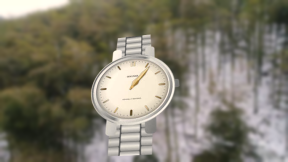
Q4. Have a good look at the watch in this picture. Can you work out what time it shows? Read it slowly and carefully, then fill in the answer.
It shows 1:06
